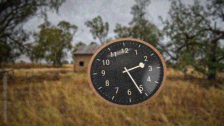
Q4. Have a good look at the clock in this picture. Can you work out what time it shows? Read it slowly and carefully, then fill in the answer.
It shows 2:26
